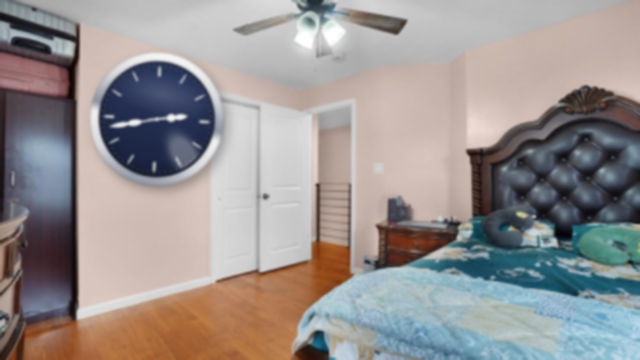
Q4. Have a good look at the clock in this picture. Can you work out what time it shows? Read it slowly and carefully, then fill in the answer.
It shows 2:43
